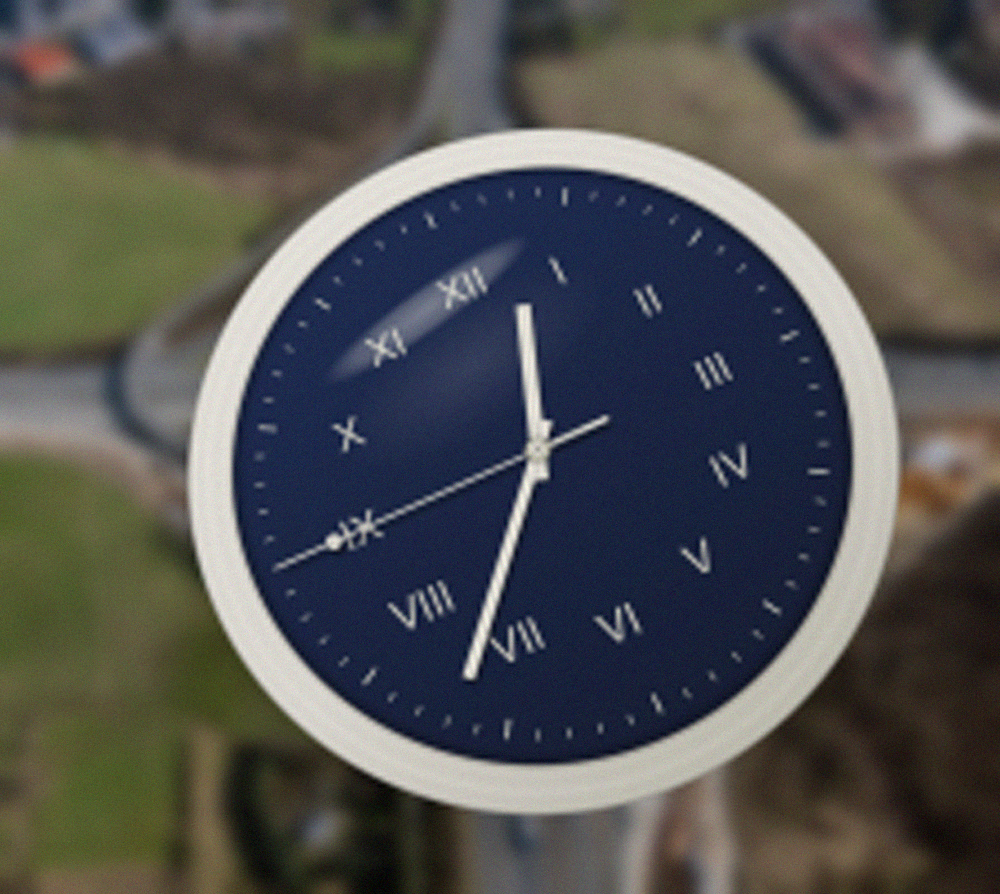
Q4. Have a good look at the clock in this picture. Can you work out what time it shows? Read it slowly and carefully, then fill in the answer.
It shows 12:36:45
